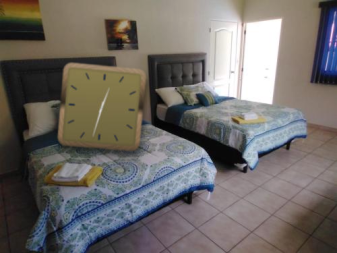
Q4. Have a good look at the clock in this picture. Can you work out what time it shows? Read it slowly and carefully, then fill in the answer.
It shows 12:32
